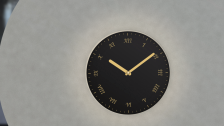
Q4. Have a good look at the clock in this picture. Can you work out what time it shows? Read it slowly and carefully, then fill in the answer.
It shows 10:09
